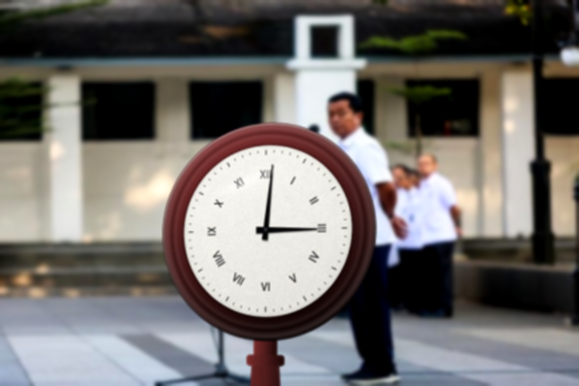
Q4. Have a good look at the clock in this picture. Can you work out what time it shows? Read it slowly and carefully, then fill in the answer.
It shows 3:01
